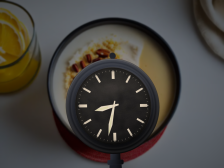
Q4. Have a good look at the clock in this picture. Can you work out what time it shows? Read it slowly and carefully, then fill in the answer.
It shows 8:32
